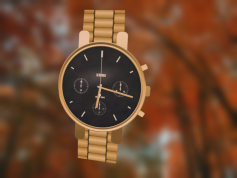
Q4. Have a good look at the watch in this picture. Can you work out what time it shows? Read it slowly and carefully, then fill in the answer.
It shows 6:17
